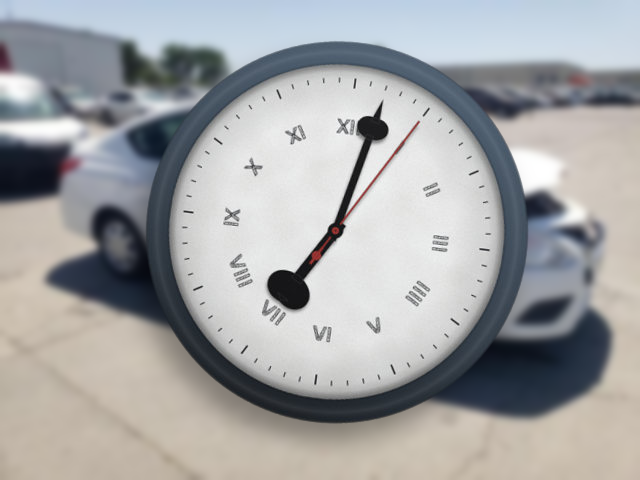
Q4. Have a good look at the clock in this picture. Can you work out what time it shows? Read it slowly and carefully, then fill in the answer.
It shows 7:02:05
